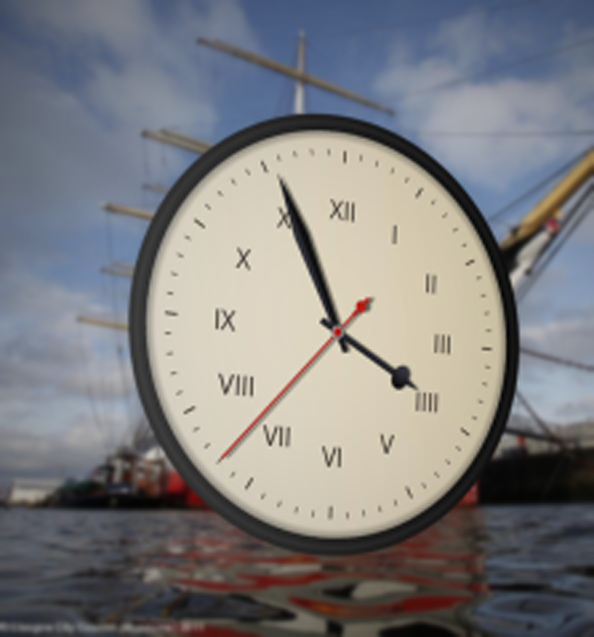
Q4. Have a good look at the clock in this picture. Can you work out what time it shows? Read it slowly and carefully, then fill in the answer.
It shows 3:55:37
